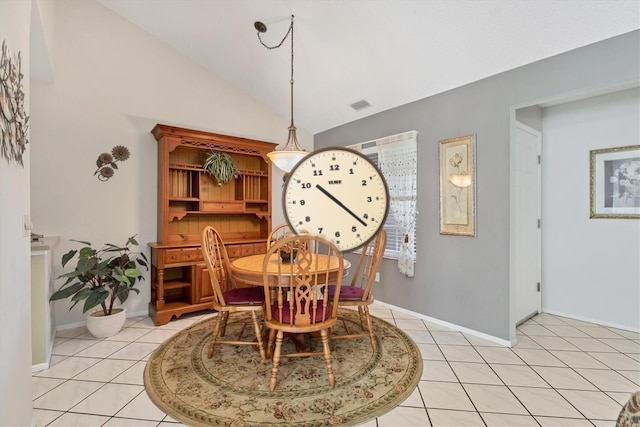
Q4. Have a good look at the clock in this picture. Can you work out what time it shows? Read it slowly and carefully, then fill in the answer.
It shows 10:22
